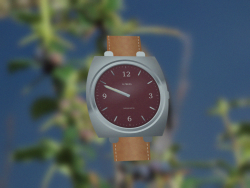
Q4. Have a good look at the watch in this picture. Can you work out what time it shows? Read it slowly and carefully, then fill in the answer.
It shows 9:49
